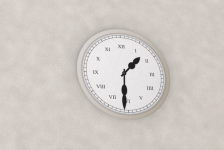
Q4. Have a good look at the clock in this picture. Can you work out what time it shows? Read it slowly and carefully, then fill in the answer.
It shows 1:31
